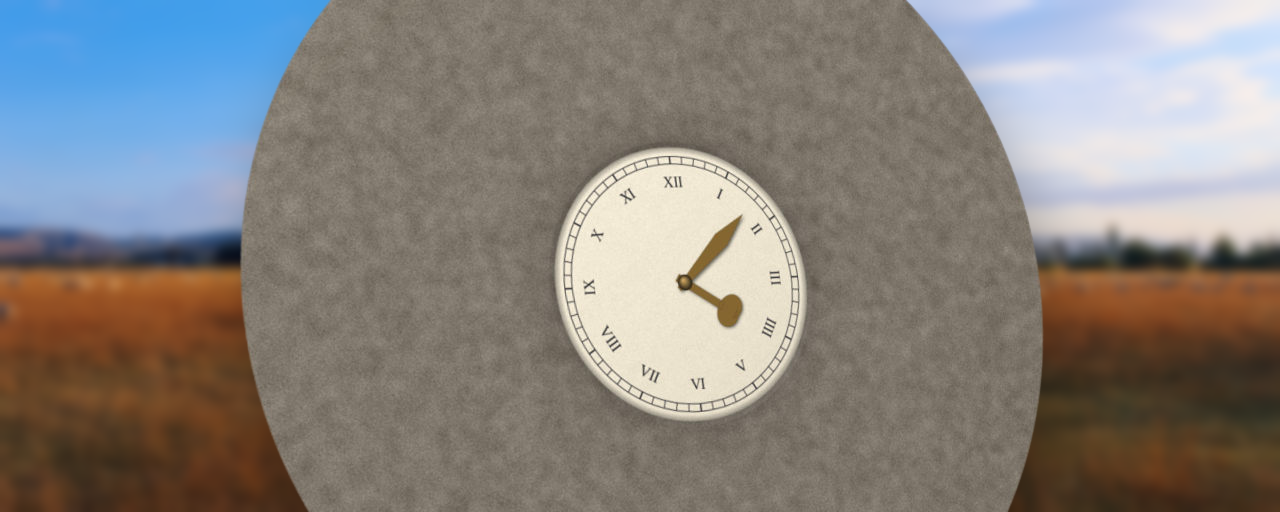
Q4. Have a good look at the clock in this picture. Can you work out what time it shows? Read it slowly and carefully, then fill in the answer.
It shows 4:08
